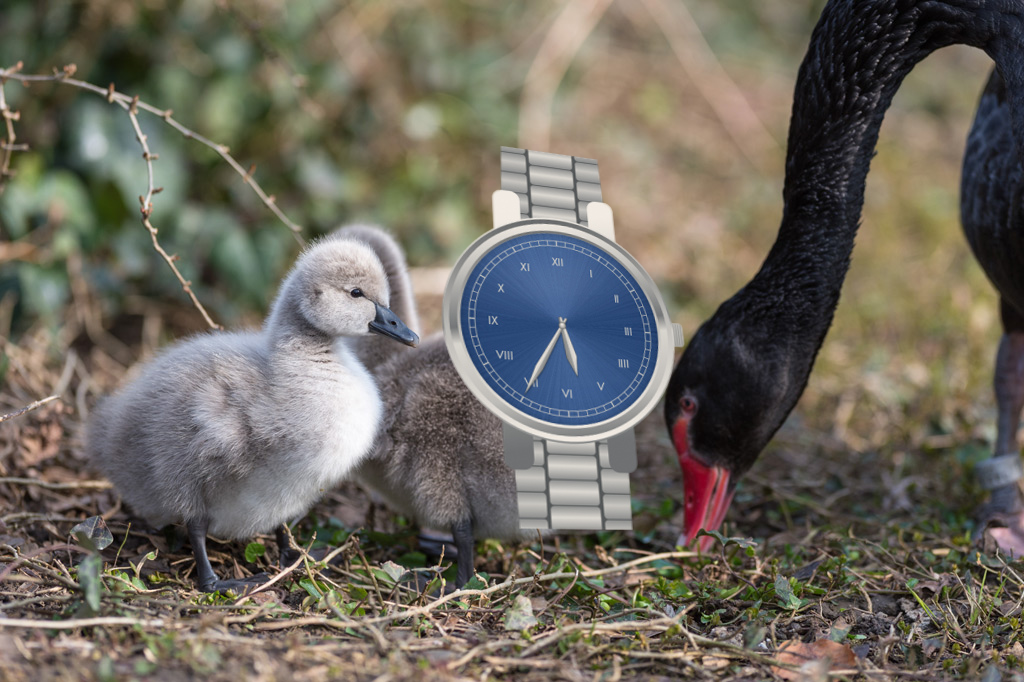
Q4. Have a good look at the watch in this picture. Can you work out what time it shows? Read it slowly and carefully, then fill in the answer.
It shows 5:35
